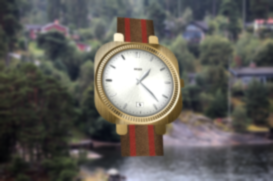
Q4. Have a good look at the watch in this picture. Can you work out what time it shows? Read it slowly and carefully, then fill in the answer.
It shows 1:23
